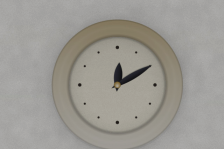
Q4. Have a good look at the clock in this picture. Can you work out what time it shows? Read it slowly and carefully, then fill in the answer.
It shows 12:10
